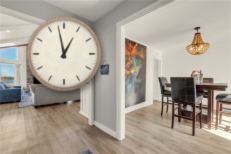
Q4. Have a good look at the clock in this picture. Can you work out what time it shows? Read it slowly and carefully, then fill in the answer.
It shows 12:58
